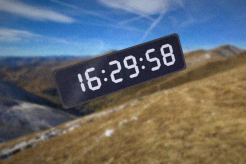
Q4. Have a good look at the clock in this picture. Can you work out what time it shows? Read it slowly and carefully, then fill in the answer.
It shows 16:29:58
